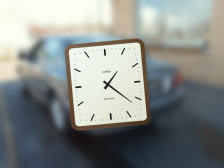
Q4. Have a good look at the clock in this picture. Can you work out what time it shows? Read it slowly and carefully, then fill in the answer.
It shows 1:22
